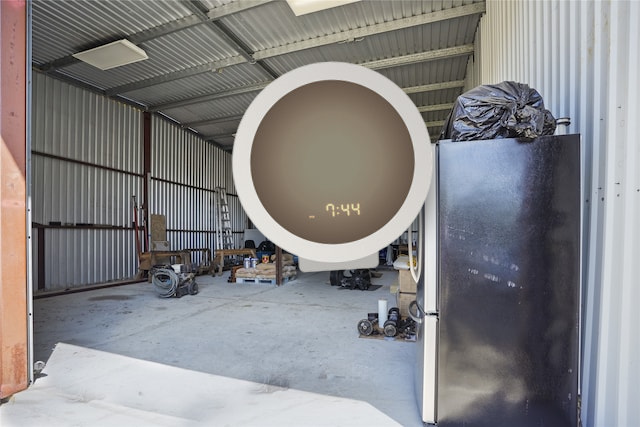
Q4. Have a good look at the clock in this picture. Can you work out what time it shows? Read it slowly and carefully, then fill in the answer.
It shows 7:44
